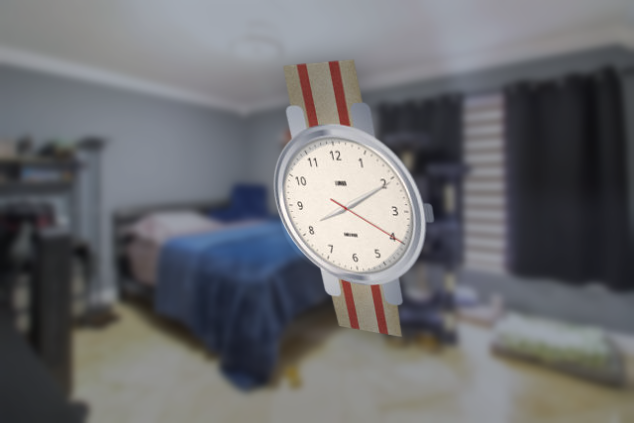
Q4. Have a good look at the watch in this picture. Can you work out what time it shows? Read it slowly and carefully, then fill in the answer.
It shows 8:10:20
